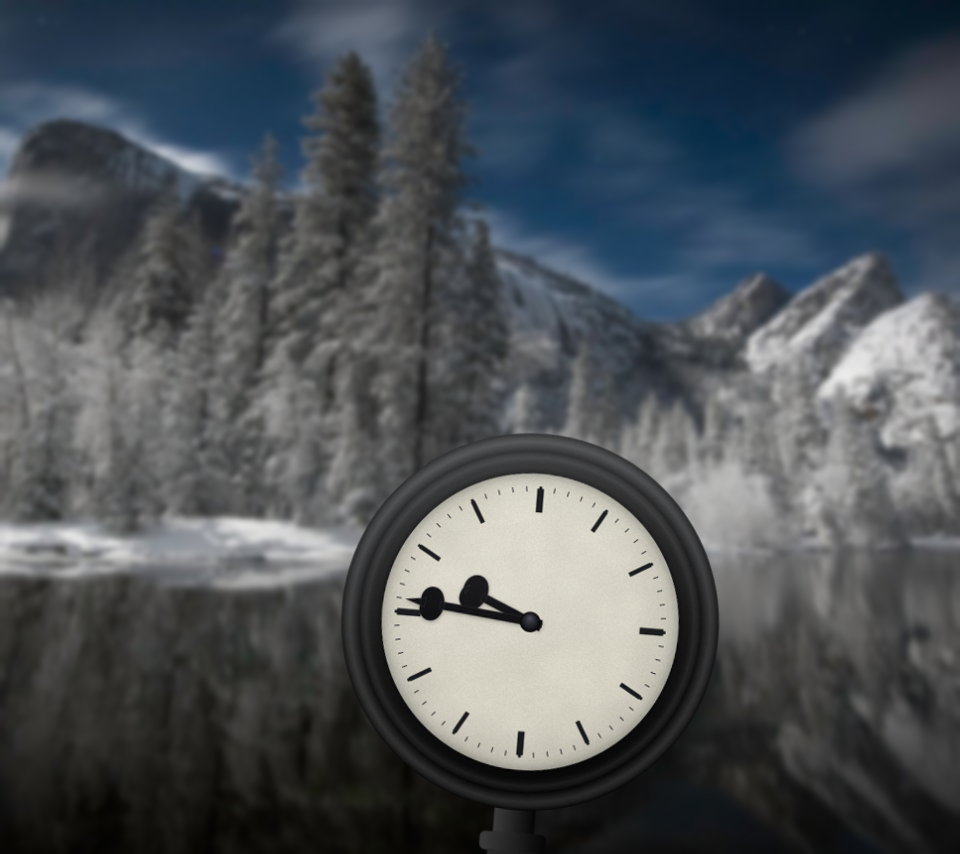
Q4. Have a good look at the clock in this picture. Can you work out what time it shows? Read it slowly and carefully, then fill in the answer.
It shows 9:46
